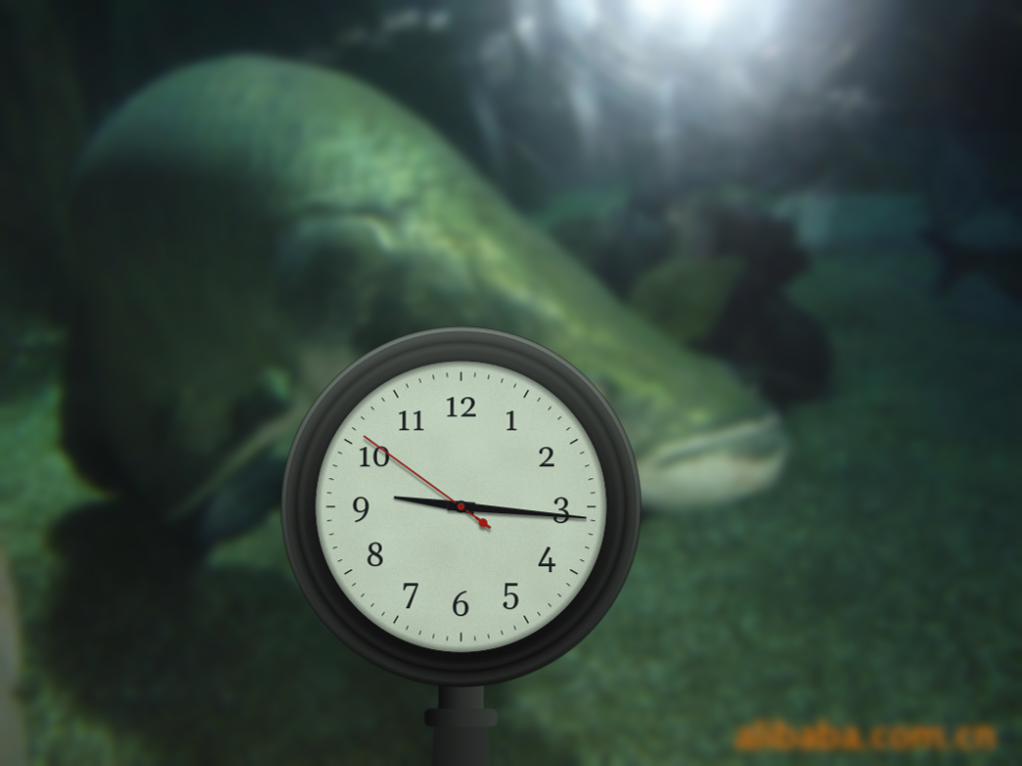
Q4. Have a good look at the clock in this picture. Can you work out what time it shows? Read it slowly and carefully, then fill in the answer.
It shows 9:15:51
